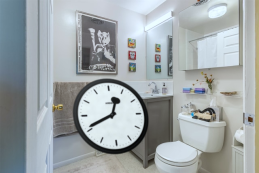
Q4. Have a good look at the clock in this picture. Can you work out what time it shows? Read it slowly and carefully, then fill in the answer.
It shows 12:41
